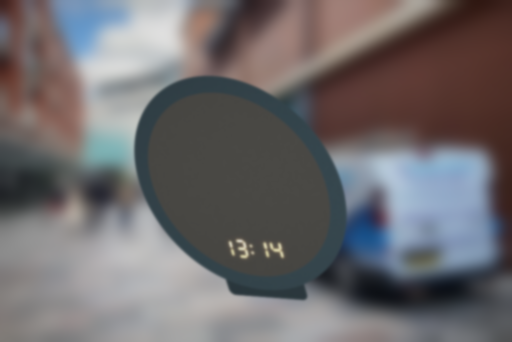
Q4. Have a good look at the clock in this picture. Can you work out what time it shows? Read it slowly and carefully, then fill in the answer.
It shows 13:14
